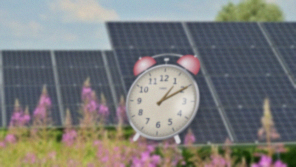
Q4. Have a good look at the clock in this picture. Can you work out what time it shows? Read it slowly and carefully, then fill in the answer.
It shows 1:10
